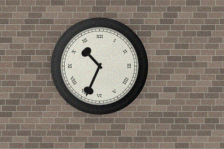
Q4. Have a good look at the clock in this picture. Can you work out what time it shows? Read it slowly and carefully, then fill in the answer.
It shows 10:34
